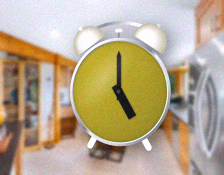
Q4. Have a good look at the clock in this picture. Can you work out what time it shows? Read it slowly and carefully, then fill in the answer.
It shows 5:00
